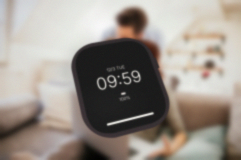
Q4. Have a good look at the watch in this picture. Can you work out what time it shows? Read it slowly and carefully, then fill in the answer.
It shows 9:59
